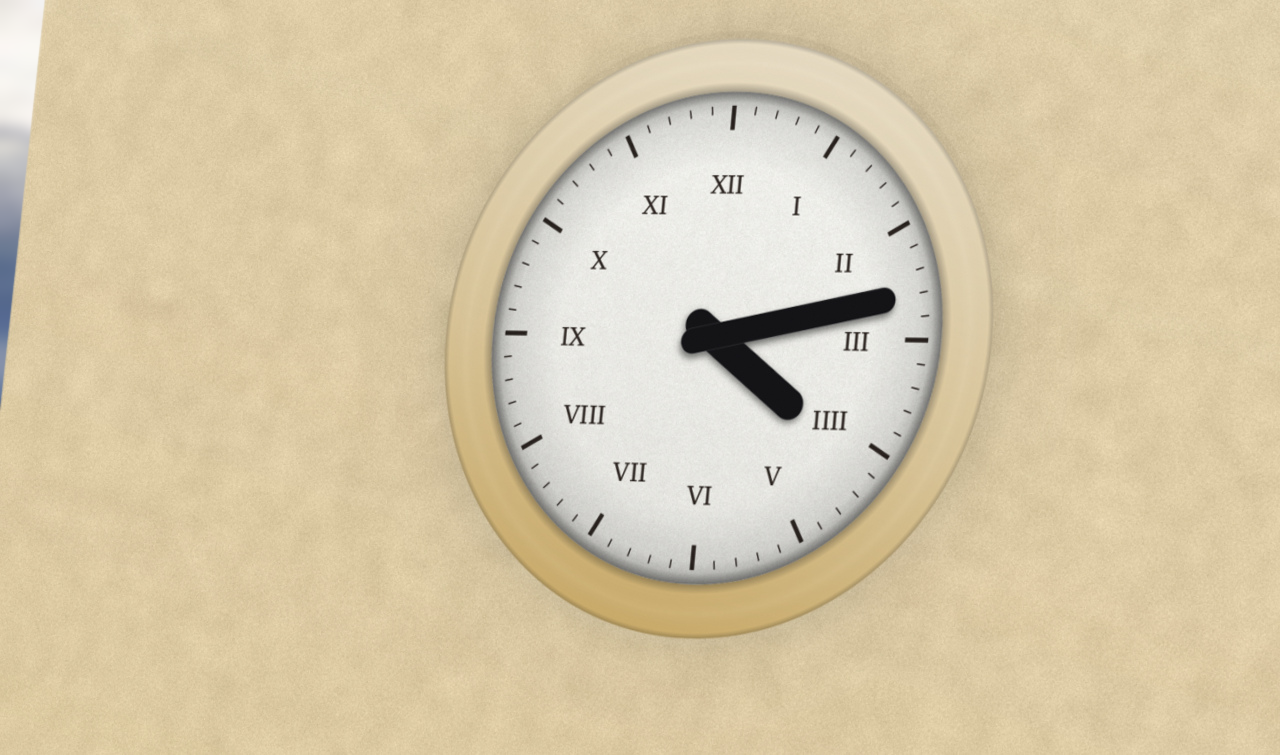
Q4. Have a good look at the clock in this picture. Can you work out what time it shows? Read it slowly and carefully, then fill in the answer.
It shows 4:13
